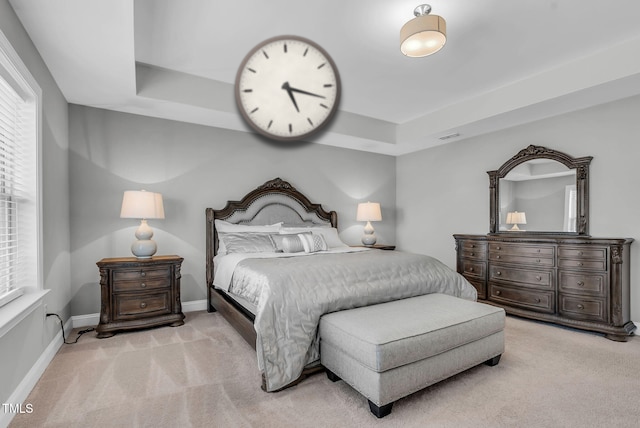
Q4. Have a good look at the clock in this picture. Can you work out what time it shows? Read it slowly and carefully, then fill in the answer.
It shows 5:18
